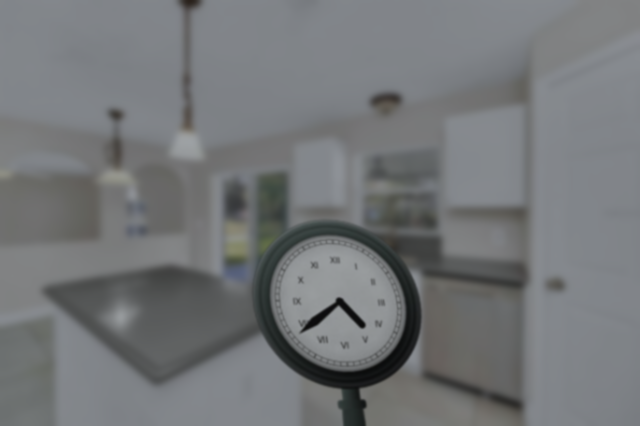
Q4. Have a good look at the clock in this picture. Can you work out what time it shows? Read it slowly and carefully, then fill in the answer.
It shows 4:39
